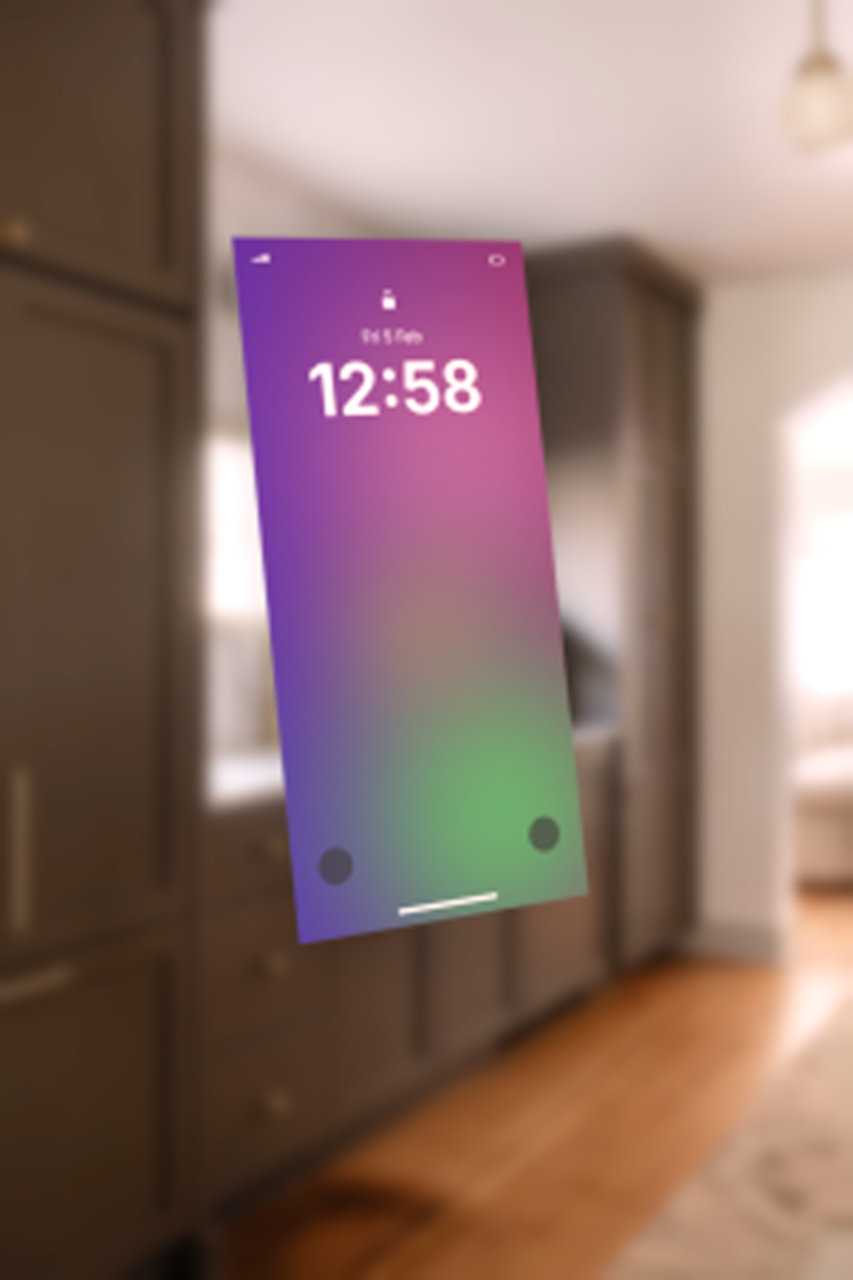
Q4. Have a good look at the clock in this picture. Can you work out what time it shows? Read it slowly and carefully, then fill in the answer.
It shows 12:58
